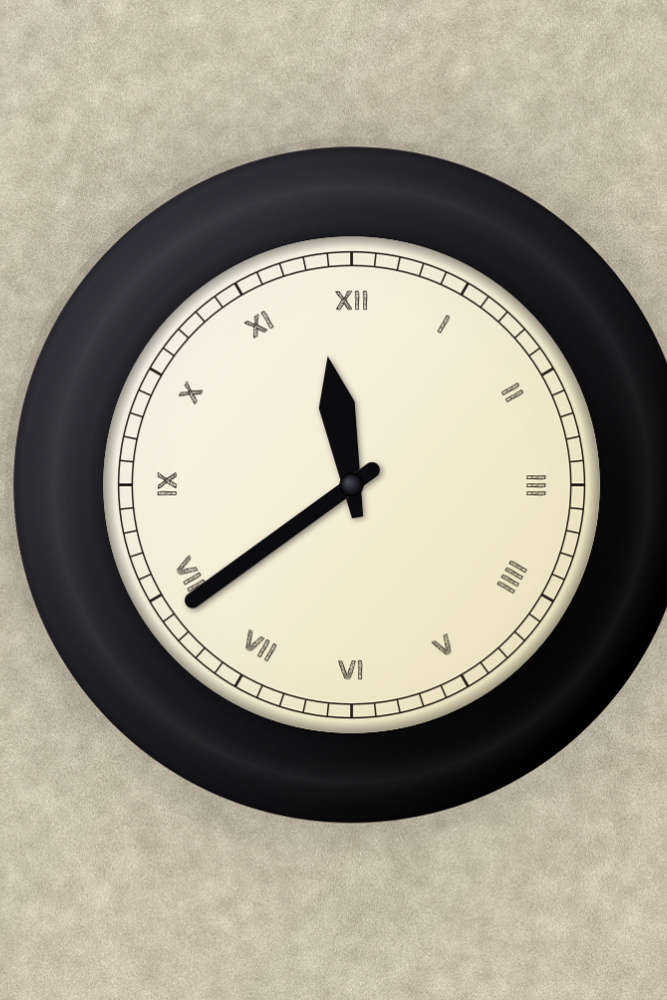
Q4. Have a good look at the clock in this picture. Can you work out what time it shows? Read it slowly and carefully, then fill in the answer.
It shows 11:39
